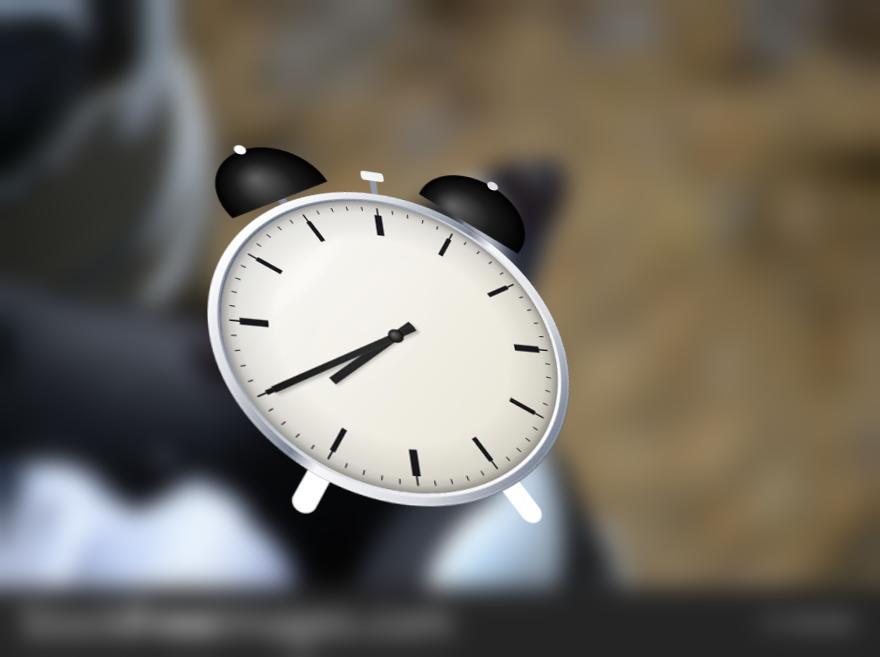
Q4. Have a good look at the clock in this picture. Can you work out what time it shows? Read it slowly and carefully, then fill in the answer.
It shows 7:40
